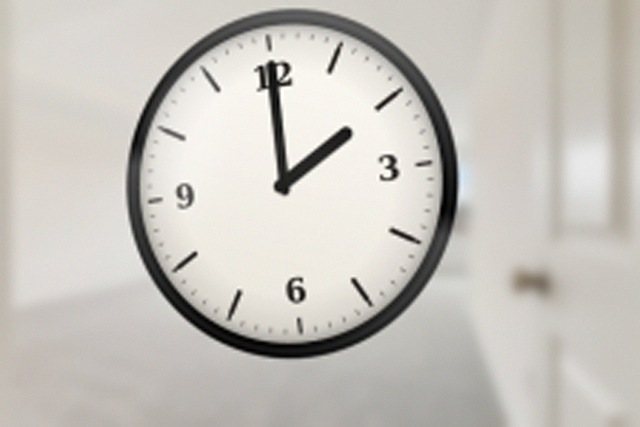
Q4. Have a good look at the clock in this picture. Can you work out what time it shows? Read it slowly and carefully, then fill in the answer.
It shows 2:00
